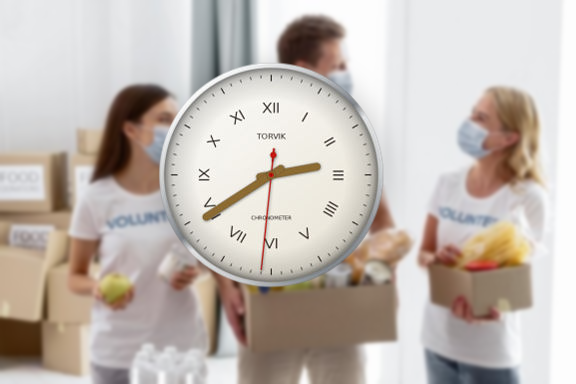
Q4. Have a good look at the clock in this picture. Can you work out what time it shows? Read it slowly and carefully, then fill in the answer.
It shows 2:39:31
